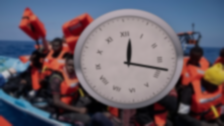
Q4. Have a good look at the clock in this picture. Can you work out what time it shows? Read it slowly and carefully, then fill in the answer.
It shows 12:18
